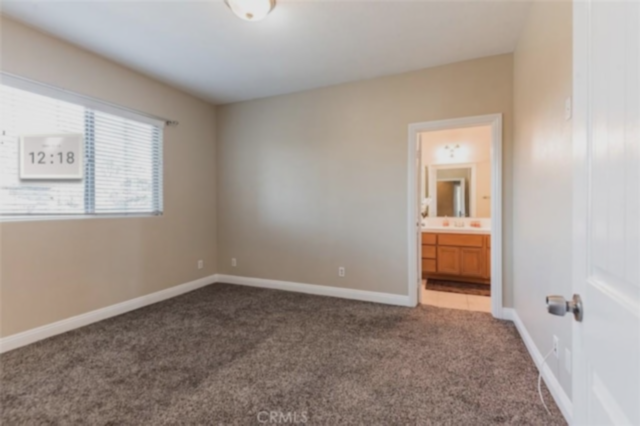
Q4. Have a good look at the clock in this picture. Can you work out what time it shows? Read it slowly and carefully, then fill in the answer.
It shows 12:18
